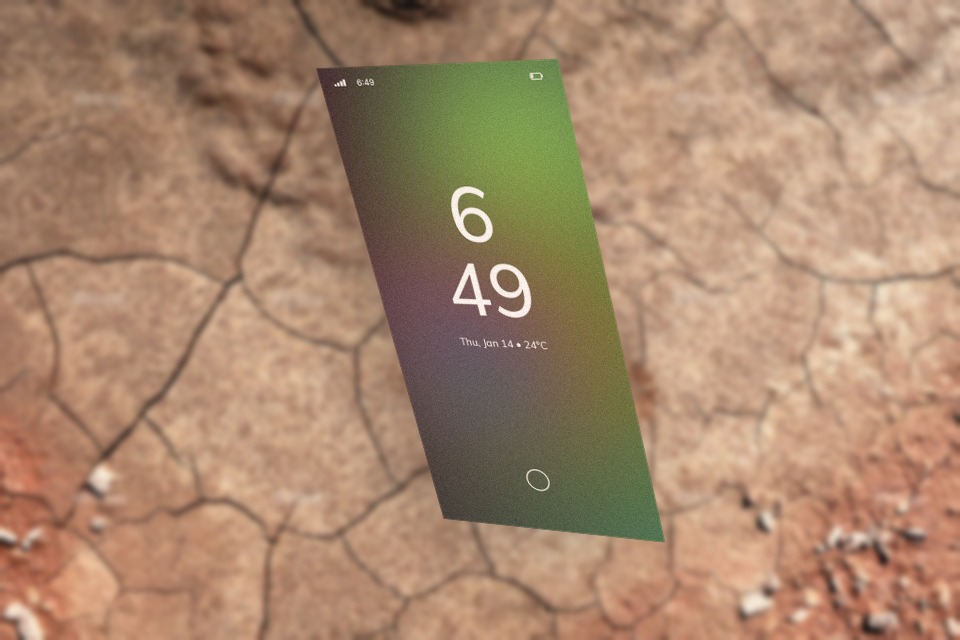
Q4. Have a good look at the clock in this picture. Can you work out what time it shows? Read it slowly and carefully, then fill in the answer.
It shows 6:49
